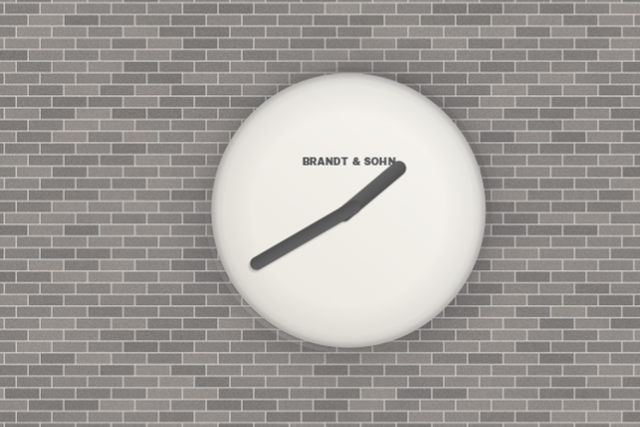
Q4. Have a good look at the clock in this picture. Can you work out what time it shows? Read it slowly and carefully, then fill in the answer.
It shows 1:40
